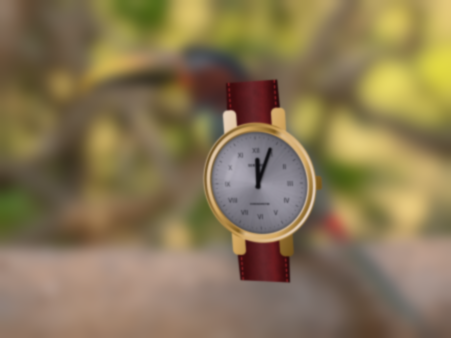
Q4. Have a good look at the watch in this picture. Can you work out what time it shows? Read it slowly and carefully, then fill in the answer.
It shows 12:04
